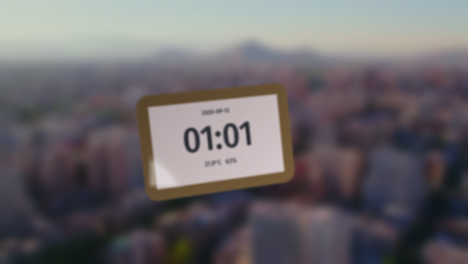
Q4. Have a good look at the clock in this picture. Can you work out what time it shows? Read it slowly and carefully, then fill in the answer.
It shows 1:01
